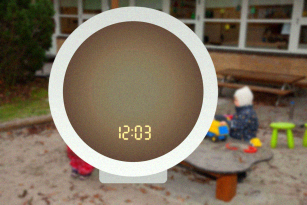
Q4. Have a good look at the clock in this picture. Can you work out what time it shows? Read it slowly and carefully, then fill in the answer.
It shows 12:03
